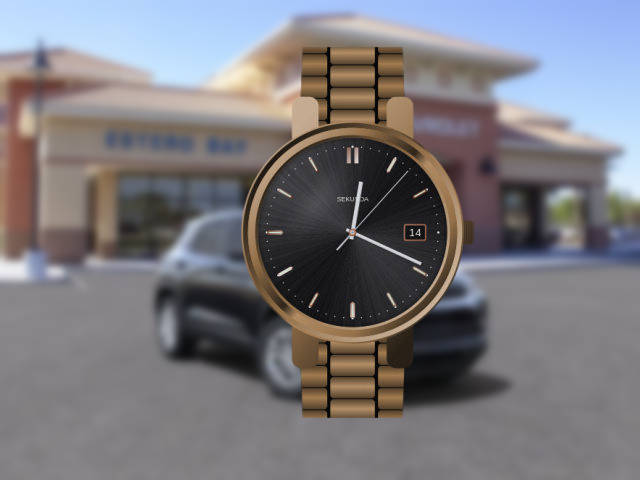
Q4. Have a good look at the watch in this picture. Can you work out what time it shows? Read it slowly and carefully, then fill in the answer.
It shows 12:19:07
